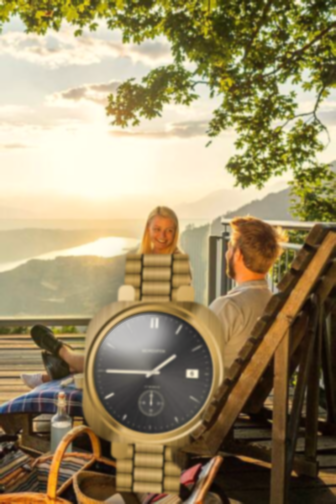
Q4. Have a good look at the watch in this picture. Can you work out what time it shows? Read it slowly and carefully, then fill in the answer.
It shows 1:45
